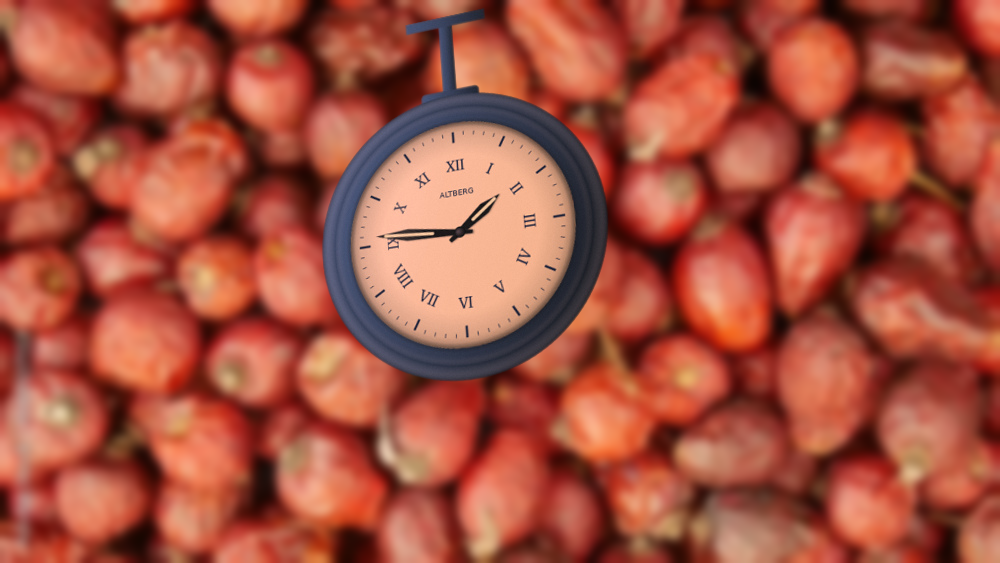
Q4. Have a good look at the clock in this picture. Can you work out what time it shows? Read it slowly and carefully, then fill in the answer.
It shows 1:46
